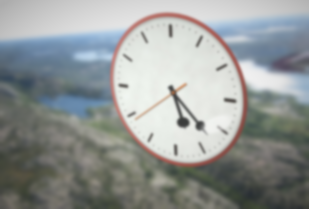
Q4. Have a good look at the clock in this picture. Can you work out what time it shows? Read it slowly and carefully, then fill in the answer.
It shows 5:22:39
